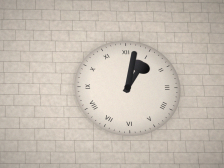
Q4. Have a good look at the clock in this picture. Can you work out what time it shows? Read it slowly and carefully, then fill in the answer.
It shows 1:02
